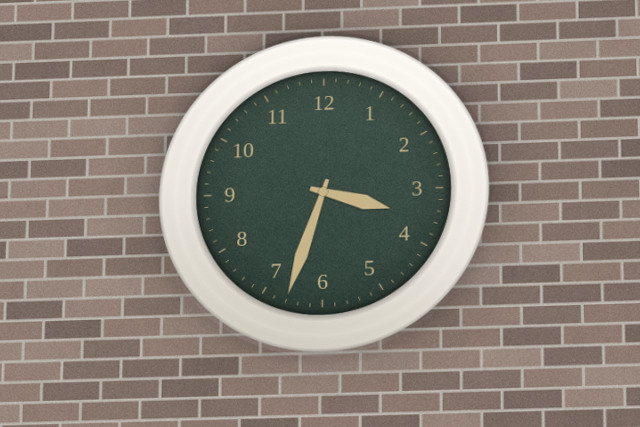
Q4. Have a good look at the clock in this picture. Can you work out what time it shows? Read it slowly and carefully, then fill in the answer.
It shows 3:33
